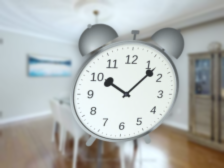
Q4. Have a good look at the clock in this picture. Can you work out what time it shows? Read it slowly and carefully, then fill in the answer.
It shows 10:07
